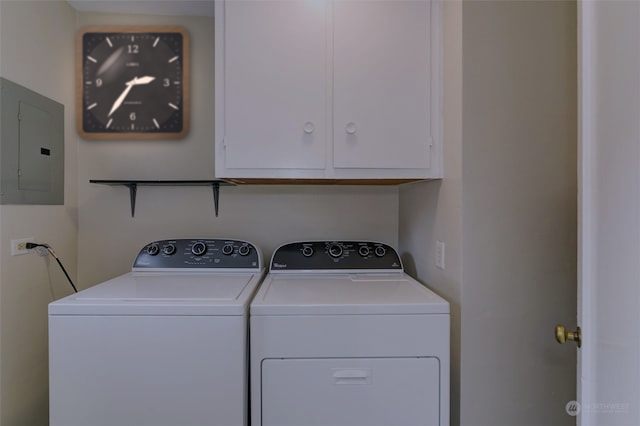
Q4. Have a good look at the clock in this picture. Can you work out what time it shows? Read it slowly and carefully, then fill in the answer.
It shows 2:36
